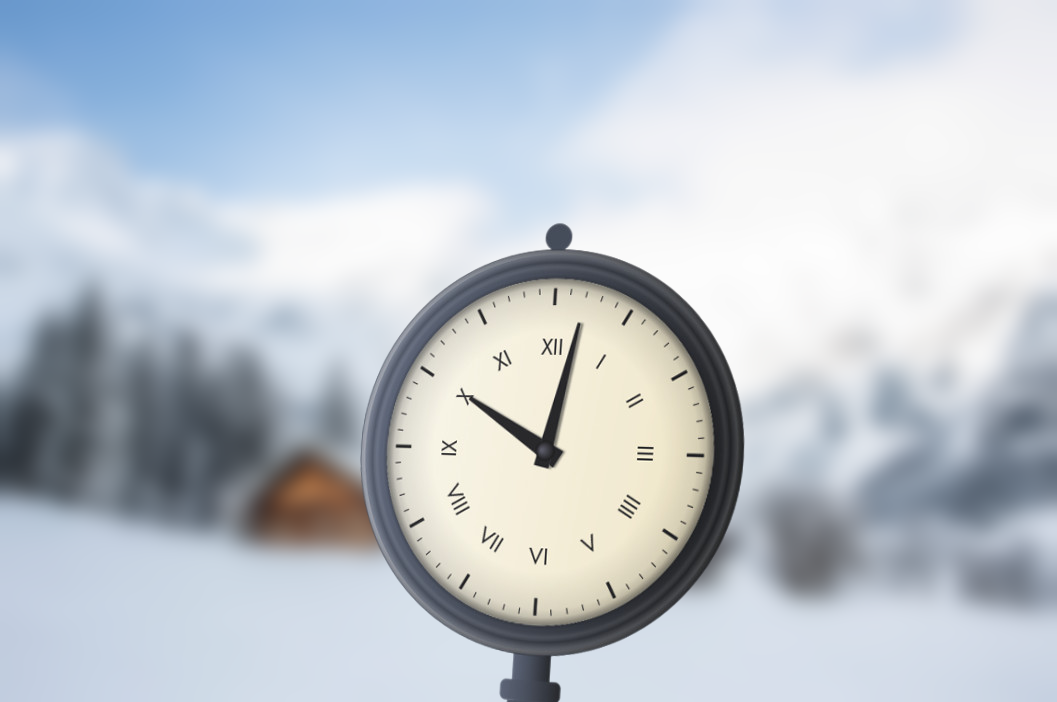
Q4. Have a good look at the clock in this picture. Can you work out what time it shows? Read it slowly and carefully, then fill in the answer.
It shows 10:02
